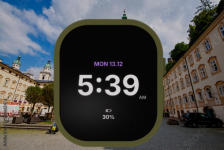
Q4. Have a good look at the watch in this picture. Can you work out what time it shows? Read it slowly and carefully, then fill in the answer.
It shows 5:39
